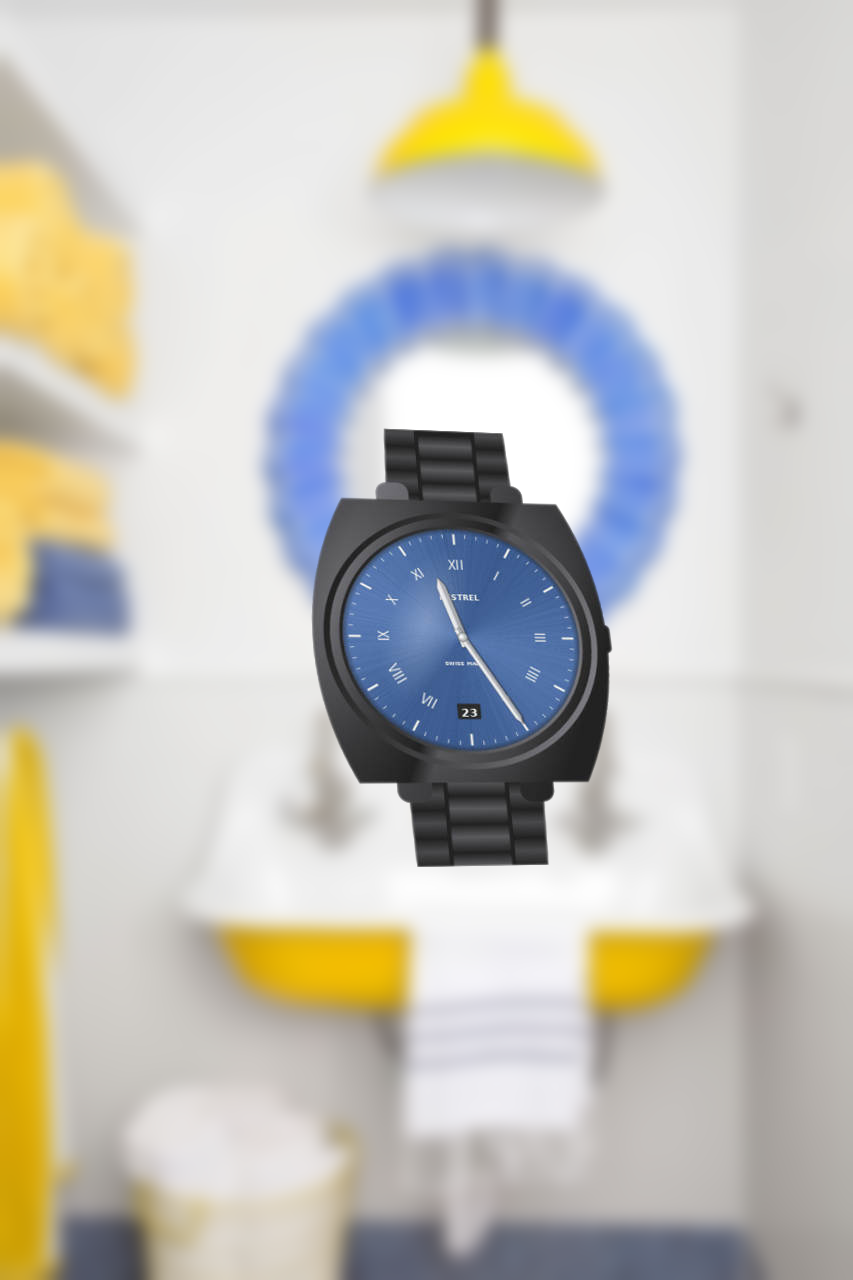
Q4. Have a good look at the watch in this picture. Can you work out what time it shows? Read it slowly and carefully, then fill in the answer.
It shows 11:25
